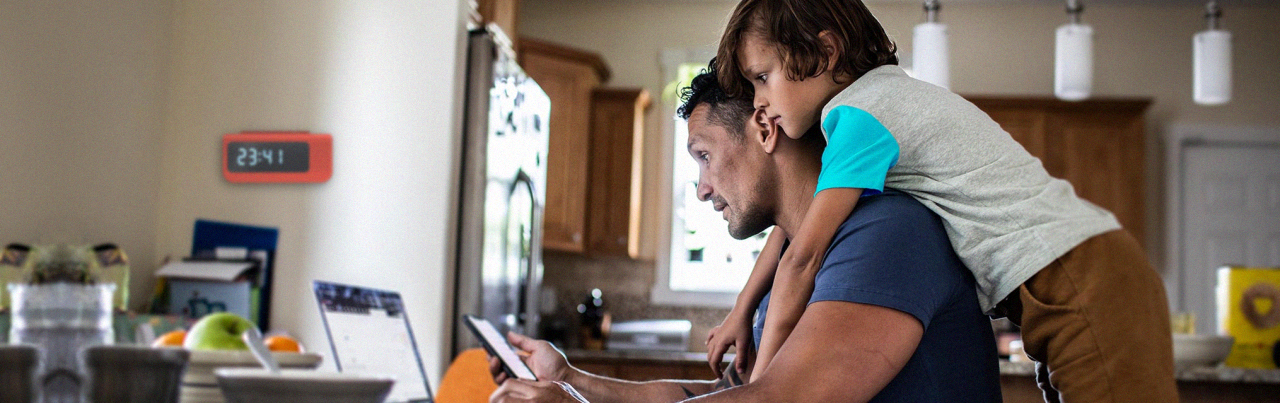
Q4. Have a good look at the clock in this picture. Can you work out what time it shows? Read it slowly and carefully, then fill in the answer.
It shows 23:41
